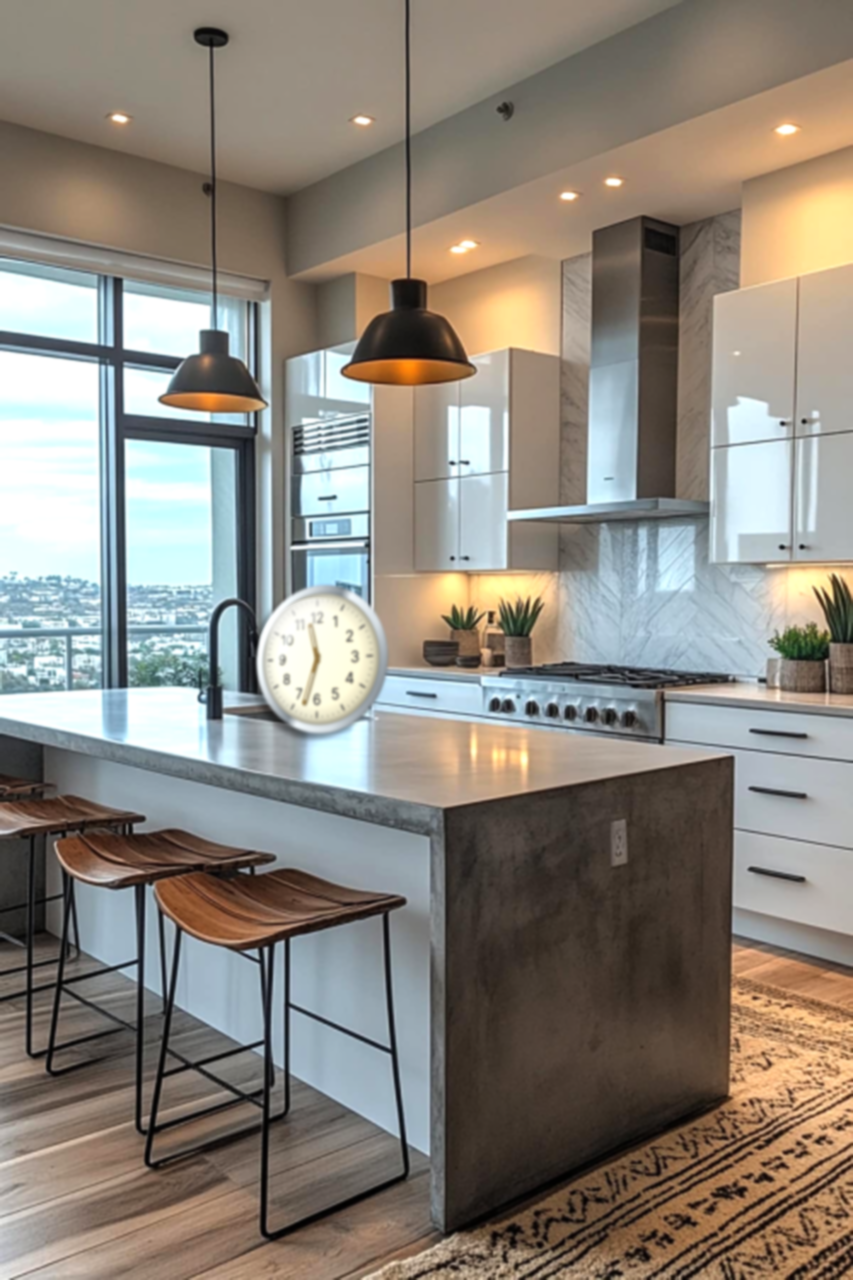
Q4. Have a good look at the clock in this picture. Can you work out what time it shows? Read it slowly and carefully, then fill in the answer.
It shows 11:33
